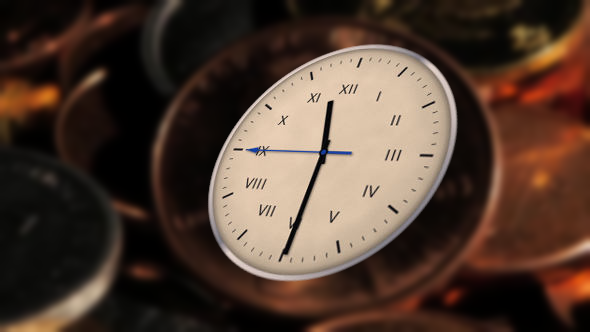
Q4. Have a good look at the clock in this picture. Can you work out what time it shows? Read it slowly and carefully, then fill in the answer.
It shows 11:29:45
